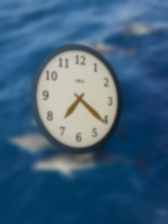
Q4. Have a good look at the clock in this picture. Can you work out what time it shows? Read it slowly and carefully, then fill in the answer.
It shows 7:21
